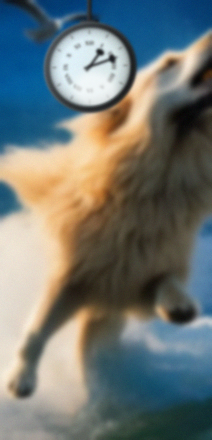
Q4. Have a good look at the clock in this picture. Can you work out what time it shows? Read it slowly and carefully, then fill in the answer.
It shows 1:12
